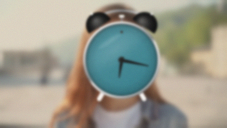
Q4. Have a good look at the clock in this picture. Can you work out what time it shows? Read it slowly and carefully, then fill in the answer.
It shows 6:17
